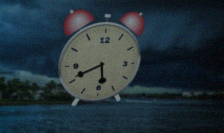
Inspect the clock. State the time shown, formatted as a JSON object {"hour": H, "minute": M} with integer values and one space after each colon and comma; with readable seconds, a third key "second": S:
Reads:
{"hour": 5, "minute": 41}
